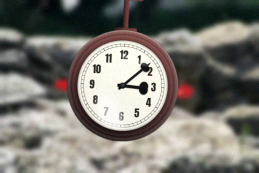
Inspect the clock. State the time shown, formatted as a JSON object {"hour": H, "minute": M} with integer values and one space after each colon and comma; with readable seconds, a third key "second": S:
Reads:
{"hour": 3, "minute": 8}
